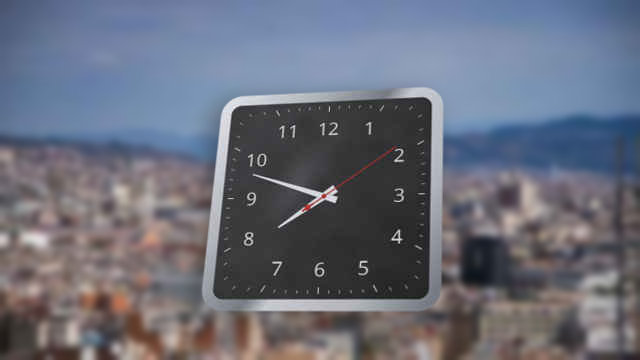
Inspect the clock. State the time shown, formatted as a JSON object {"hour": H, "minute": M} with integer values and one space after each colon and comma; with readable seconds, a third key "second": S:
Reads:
{"hour": 7, "minute": 48, "second": 9}
